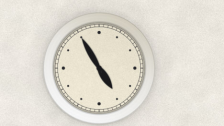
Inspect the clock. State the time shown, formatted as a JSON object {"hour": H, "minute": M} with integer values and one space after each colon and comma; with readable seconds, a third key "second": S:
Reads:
{"hour": 4, "minute": 55}
